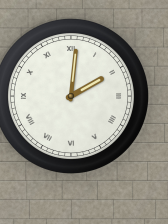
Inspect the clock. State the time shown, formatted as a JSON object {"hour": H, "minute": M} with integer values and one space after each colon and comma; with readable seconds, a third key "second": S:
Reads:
{"hour": 2, "minute": 1}
